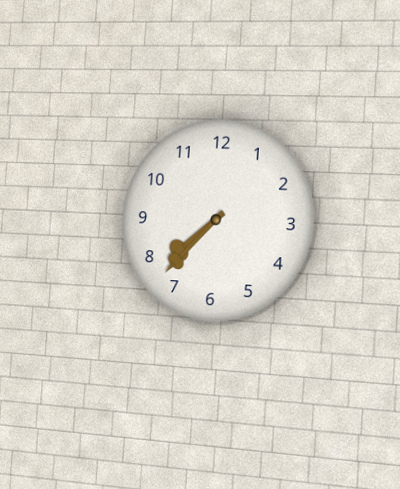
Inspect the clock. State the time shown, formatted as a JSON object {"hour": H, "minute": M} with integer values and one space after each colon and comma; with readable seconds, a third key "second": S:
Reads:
{"hour": 7, "minute": 37}
